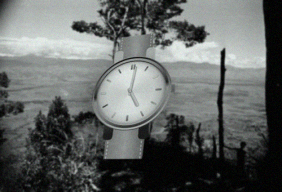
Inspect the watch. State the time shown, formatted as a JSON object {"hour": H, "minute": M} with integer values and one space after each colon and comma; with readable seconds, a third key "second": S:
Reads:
{"hour": 5, "minute": 1}
